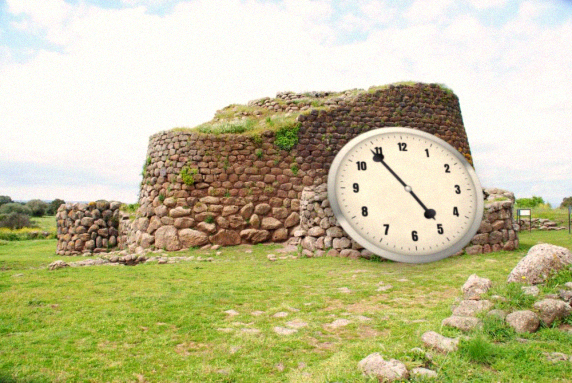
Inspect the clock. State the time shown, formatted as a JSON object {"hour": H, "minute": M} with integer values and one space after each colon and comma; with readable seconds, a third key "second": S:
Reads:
{"hour": 4, "minute": 54}
